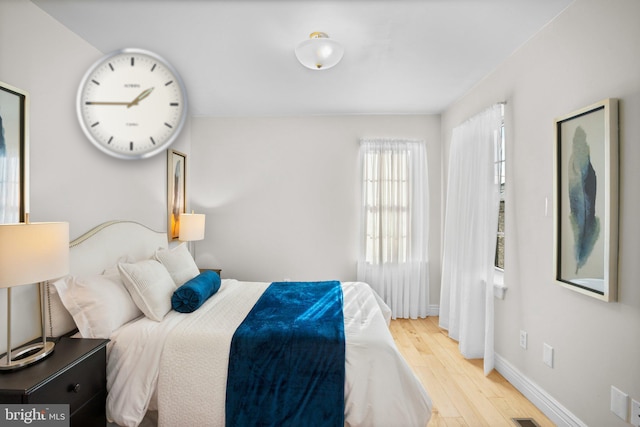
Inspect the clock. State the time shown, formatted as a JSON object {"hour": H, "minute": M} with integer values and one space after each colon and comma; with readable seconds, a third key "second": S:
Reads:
{"hour": 1, "minute": 45}
